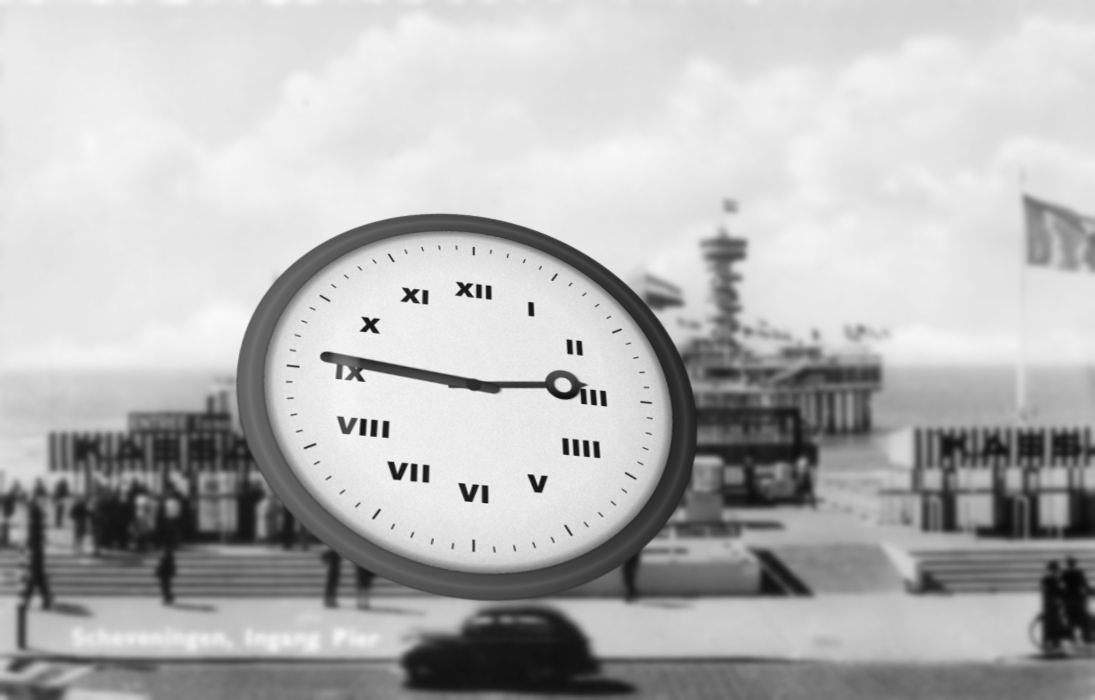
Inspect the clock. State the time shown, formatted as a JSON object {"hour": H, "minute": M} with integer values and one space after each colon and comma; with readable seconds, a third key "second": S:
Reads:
{"hour": 2, "minute": 46}
